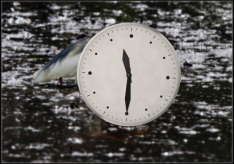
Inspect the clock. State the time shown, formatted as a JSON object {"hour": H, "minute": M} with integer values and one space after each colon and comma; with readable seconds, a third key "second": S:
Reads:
{"hour": 11, "minute": 30}
